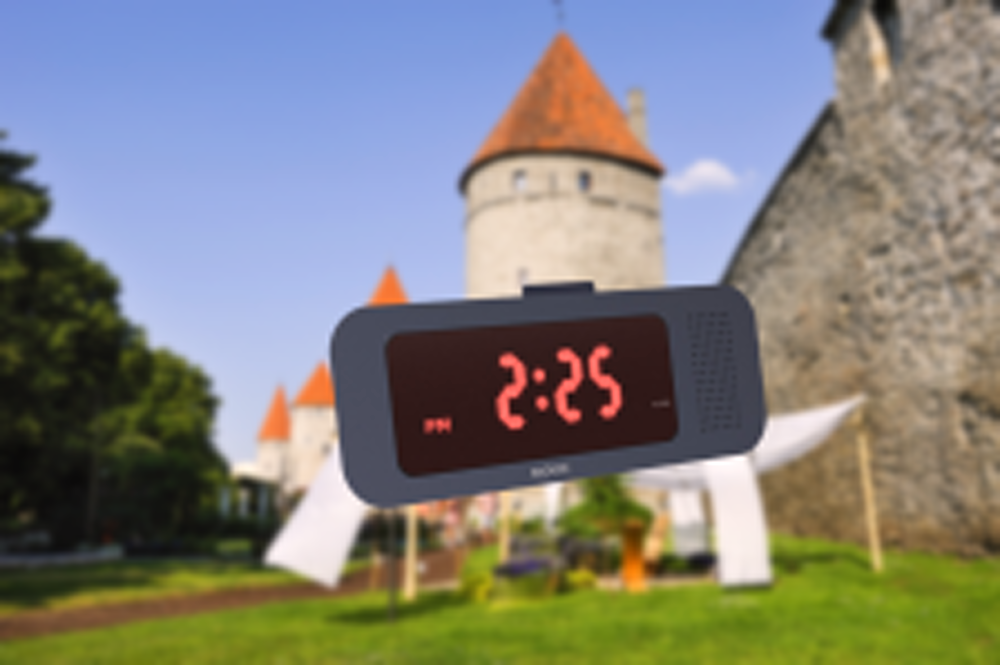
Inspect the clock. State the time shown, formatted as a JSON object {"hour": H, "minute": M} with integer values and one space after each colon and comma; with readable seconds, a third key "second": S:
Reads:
{"hour": 2, "minute": 25}
